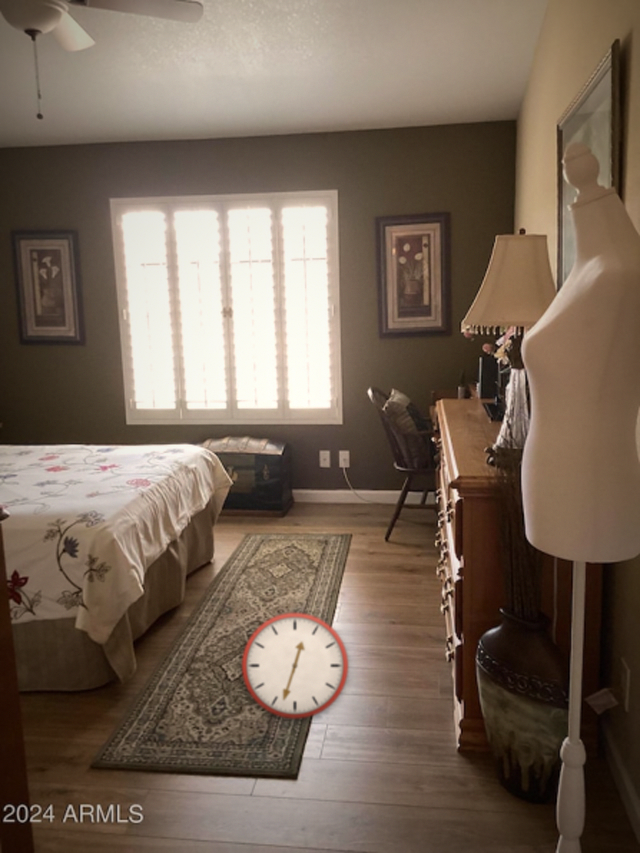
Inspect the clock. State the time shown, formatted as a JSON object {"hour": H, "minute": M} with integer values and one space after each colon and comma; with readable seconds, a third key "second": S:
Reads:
{"hour": 12, "minute": 33}
